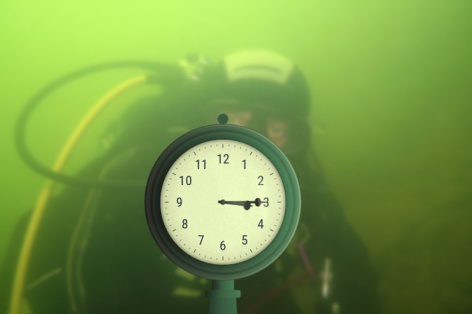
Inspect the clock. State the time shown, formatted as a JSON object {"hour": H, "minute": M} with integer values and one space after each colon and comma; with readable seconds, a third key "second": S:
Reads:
{"hour": 3, "minute": 15}
